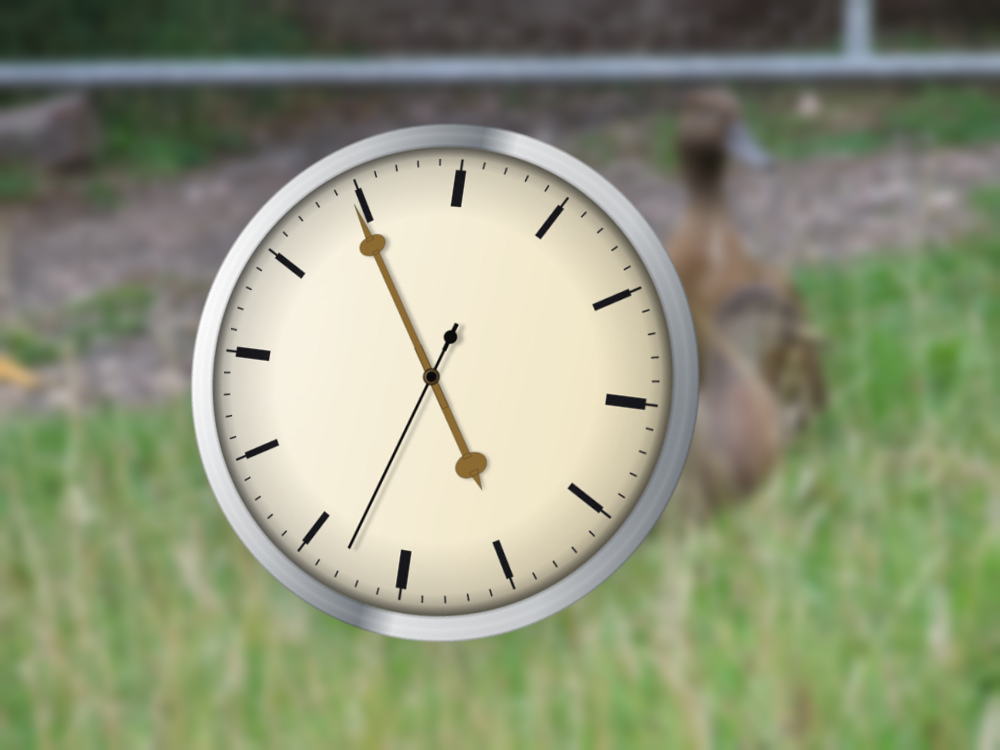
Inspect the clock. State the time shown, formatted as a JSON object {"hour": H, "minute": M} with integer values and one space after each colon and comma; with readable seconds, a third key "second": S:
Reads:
{"hour": 4, "minute": 54, "second": 33}
